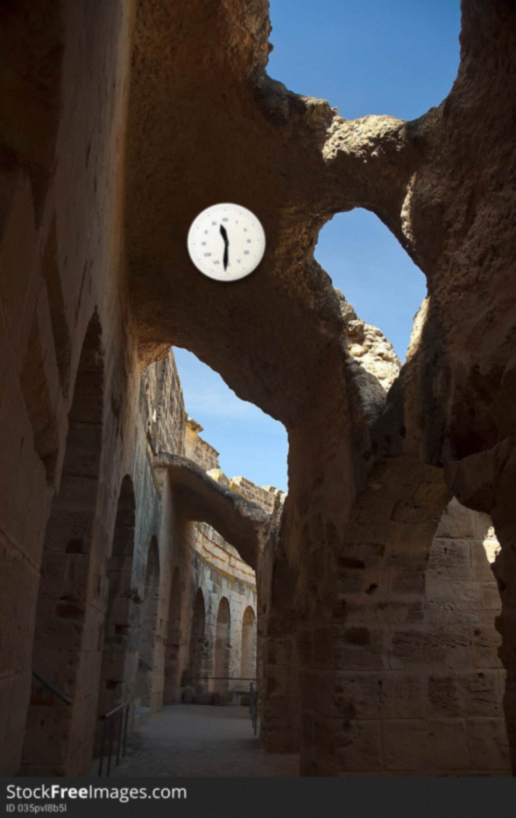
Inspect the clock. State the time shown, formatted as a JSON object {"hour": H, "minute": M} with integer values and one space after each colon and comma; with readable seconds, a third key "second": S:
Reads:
{"hour": 11, "minute": 31}
